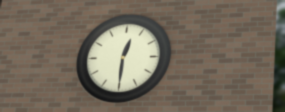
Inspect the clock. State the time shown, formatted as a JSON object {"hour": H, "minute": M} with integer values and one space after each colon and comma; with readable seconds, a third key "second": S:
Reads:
{"hour": 12, "minute": 30}
